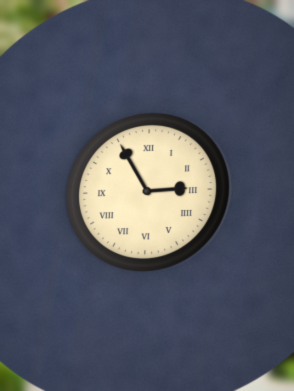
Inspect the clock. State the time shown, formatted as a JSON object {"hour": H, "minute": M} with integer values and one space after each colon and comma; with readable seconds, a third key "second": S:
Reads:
{"hour": 2, "minute": 55}
